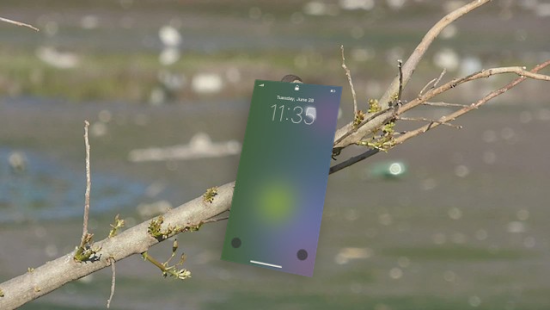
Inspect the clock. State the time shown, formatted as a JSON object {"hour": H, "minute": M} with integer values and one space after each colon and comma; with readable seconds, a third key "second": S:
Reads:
{"hour": 11, "minute": 35}
